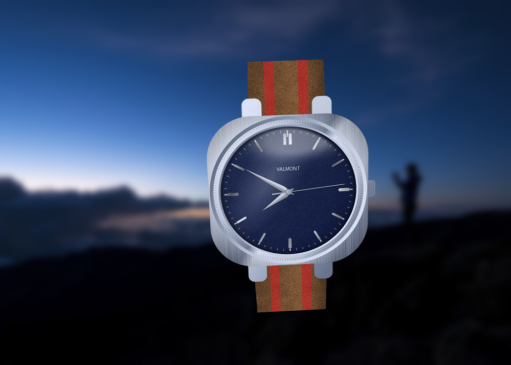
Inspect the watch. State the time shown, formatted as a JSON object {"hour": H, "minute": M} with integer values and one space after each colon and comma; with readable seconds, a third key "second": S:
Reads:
{"hour": 7, "minute": 50, "second": 14}
